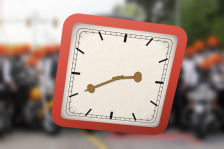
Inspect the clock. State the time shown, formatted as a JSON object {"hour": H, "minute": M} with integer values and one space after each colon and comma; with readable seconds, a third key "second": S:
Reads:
{"hour": 2, "minute": 40}
